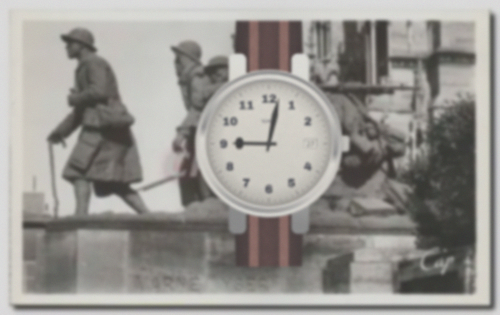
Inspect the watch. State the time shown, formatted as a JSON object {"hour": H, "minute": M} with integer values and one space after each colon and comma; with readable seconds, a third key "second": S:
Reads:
{"hour": 9, "minute": 2}
